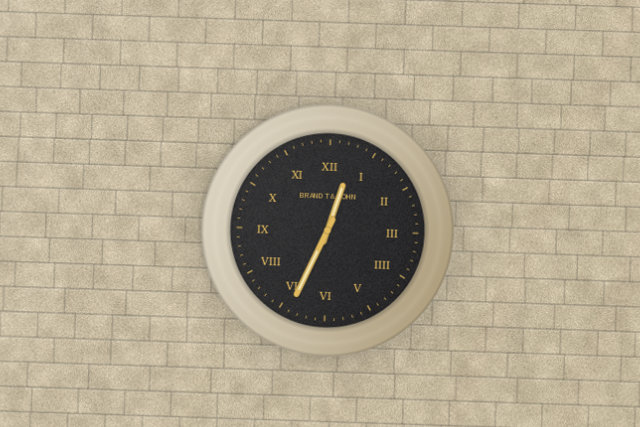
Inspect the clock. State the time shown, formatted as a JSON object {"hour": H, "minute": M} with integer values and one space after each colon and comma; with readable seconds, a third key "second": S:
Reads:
{"hour": 12, "minute": 34}
